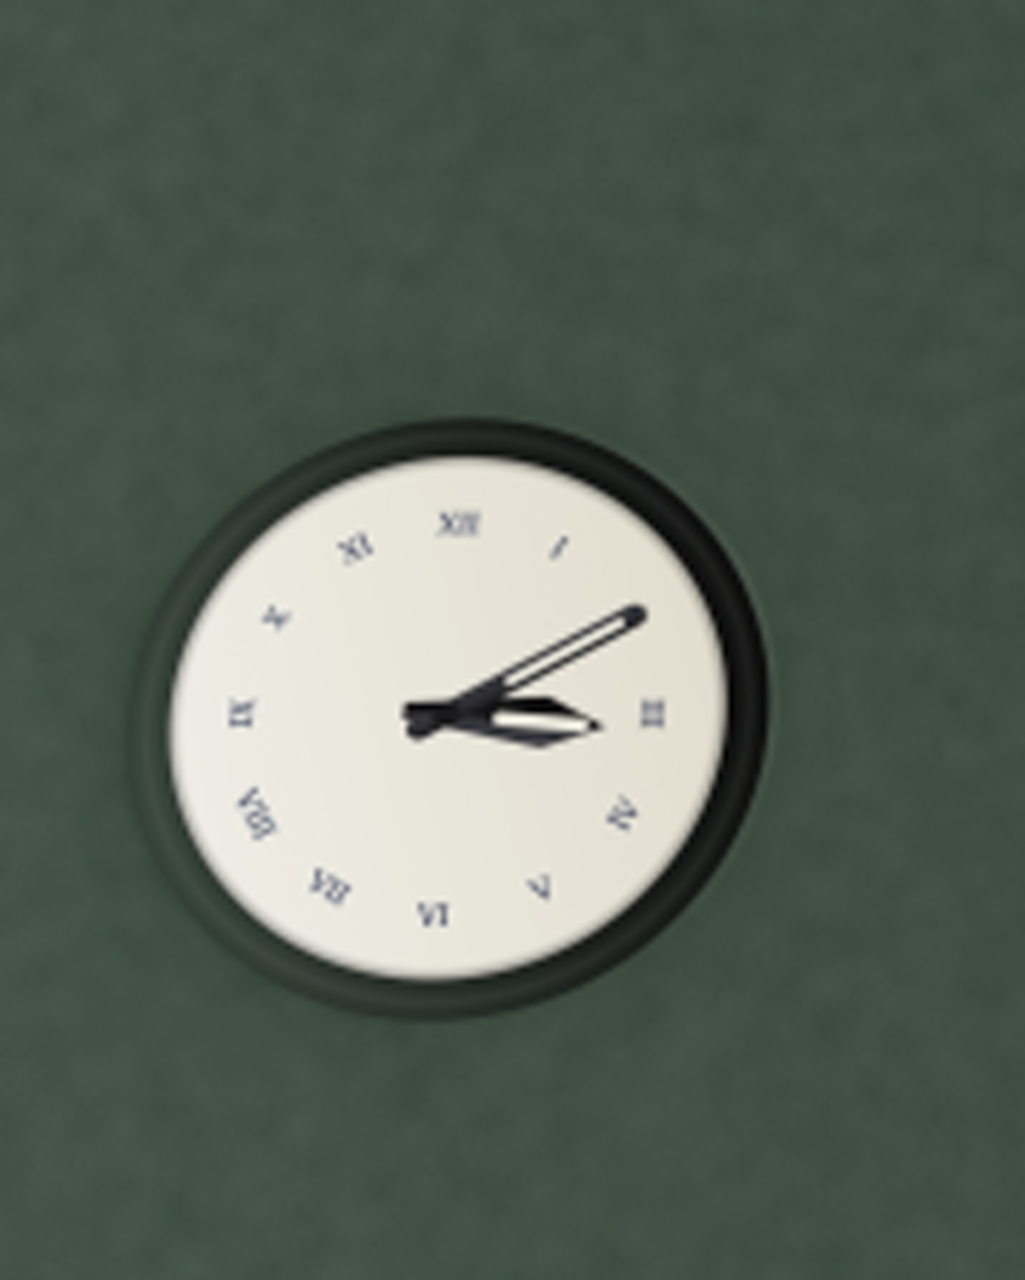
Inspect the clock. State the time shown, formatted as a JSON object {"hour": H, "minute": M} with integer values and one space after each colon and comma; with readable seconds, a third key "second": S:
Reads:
{"hour": 3, "minute": 10}
